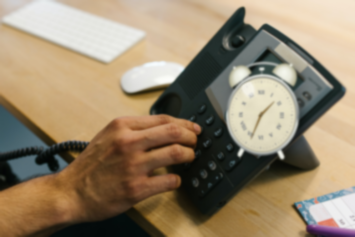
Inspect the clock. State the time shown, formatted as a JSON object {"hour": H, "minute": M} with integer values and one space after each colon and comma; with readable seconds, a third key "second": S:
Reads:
{"hour": 1, "minute": 34}
